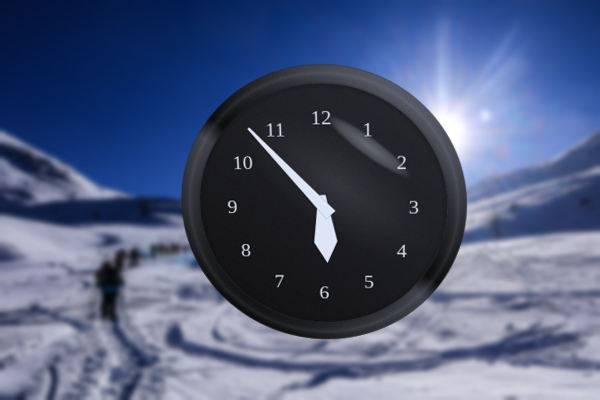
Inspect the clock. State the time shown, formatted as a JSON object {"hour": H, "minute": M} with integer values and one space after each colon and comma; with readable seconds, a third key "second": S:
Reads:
{"hour": 5, "minute": 53}
